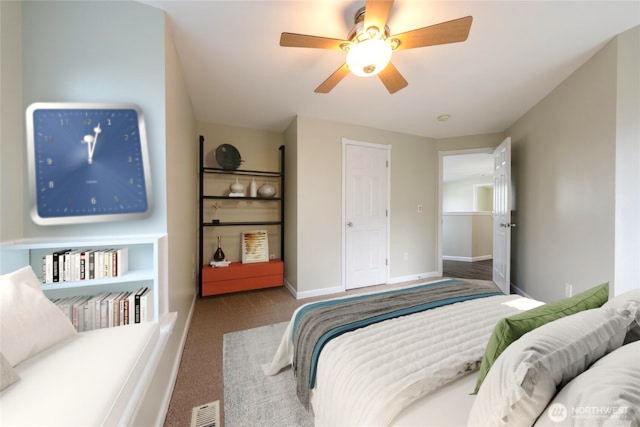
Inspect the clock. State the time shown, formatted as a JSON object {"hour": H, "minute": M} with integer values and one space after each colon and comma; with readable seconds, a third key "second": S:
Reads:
{"hour": 12, "minute": 3}
